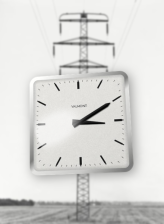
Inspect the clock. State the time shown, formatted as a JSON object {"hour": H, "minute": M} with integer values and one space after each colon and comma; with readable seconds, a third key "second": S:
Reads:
{"hour": 3, "minute": 10}
